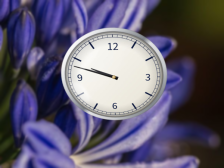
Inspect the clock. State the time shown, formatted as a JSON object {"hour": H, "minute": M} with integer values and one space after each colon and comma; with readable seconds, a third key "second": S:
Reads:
{"hour": 9, "minute": 48}
